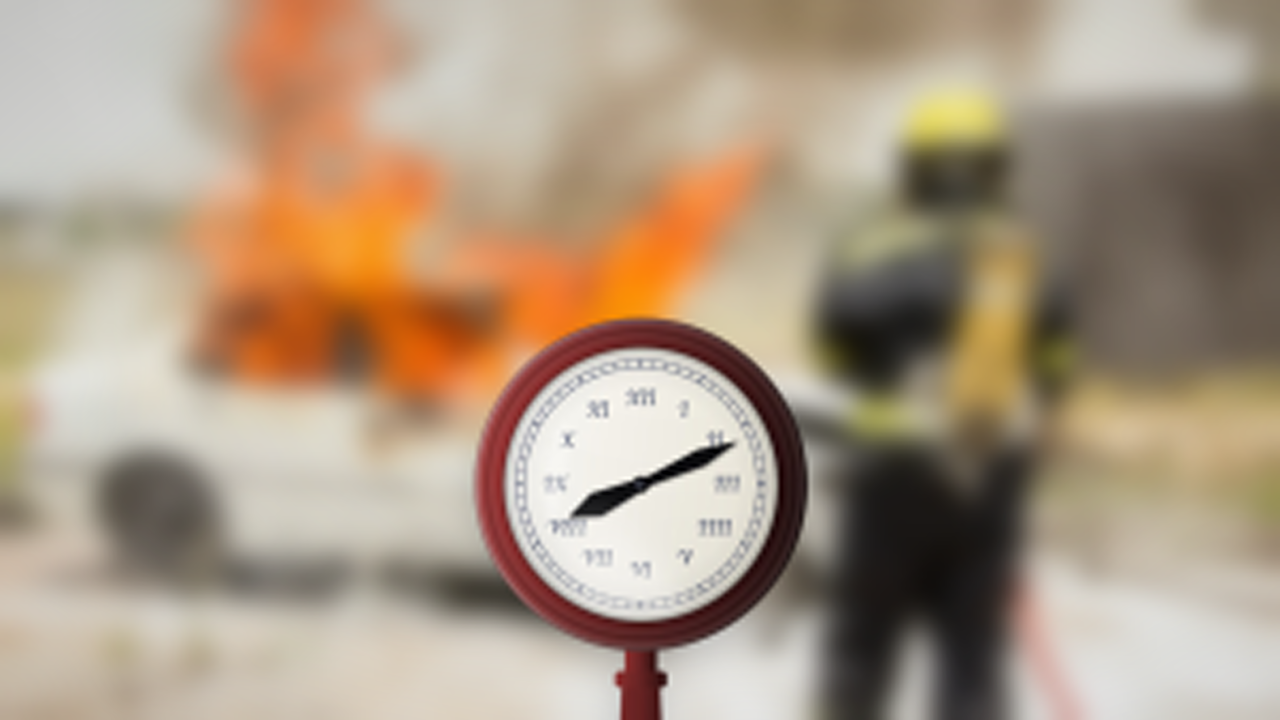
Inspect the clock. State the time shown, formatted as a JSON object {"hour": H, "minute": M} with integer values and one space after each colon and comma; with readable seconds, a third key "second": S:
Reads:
{"hour": 8, "minute": 11}
